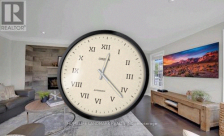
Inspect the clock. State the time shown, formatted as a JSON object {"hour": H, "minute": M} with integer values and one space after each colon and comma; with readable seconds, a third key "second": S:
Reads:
{"hour": 12, "minute": 22}
